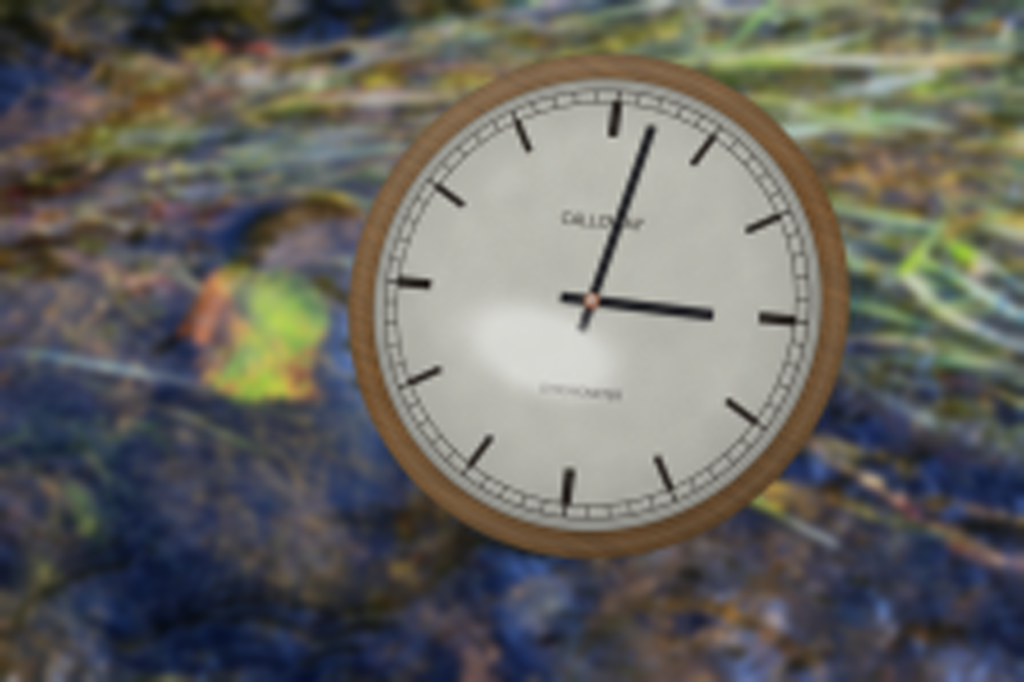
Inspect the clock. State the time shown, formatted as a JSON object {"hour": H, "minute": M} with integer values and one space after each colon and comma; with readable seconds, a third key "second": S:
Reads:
{"hour": 3, "minute": 2}
